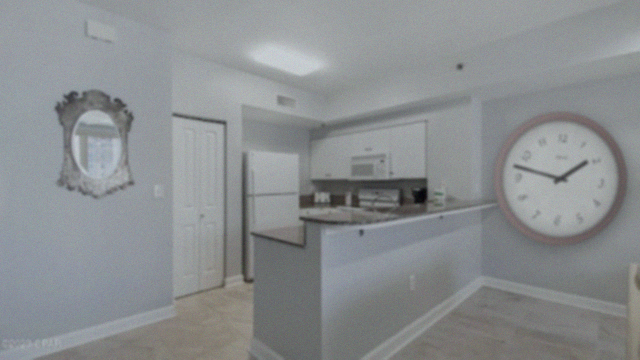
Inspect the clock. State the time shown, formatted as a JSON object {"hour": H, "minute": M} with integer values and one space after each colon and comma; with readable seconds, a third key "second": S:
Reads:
{"hour": 1, "minute": 47}
